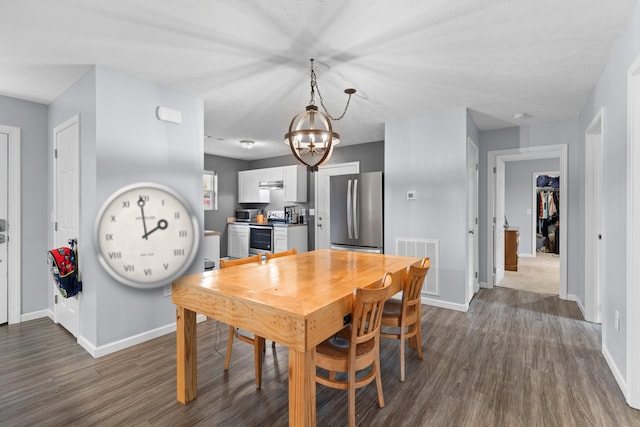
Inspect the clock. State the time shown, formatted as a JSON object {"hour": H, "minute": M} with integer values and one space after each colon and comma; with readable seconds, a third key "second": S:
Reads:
{"hour": 1, "minute": 59}
